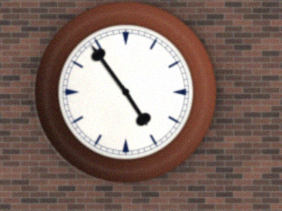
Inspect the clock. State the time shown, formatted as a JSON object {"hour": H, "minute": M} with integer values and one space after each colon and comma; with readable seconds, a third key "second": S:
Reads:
{"hour": 4, "minute": 54}
